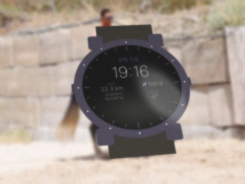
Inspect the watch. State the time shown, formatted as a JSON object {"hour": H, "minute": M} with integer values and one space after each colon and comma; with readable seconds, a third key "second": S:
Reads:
{"hour": 19, "minute": 16}
